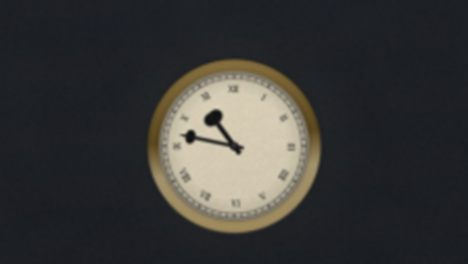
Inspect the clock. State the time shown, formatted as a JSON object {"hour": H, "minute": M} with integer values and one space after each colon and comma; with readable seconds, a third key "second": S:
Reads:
{"hour": 10, "minute": 47}
